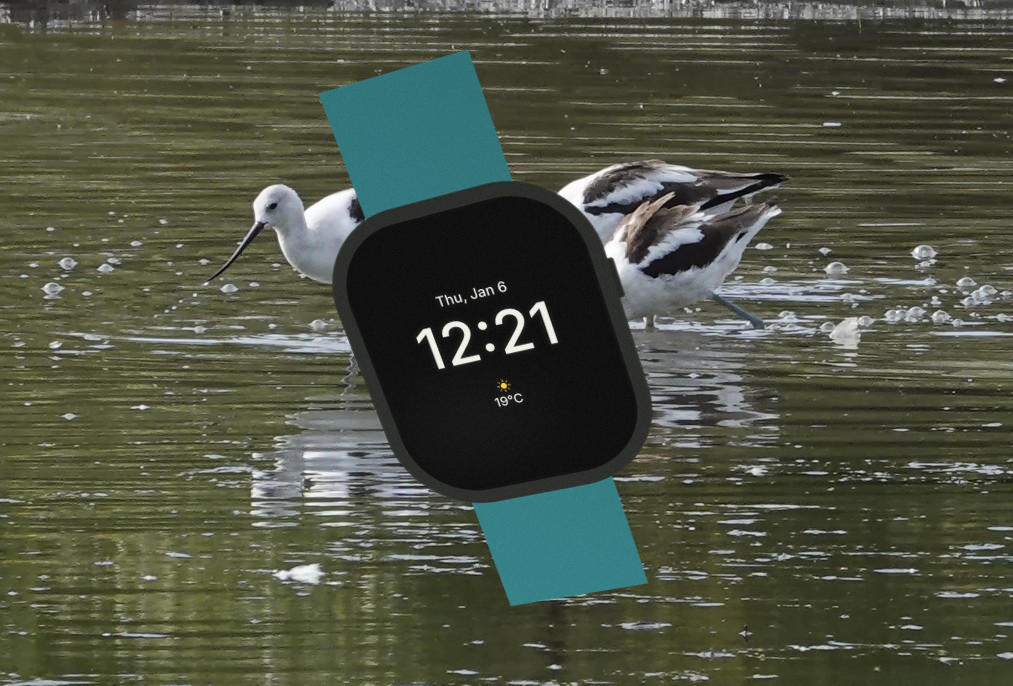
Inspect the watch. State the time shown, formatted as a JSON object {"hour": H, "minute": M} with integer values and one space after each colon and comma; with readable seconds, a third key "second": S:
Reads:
{"hour": 12, "minute": 21}
